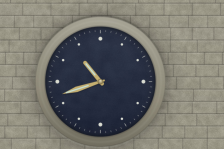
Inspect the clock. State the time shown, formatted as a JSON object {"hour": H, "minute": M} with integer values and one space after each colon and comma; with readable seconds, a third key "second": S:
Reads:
{"hour": 10, "minute": 42}
